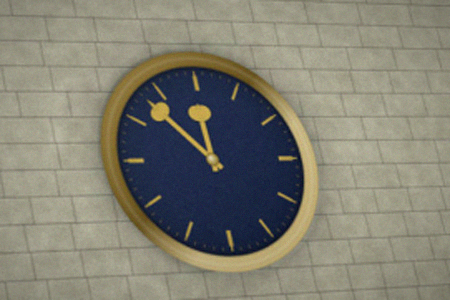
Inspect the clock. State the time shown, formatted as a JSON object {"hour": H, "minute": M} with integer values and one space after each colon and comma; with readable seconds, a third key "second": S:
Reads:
{"hour": 11, "minute": 53}
